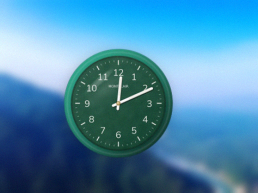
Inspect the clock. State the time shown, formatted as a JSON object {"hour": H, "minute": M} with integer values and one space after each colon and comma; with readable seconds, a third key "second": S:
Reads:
{"hour": 12, "minute": 11}
